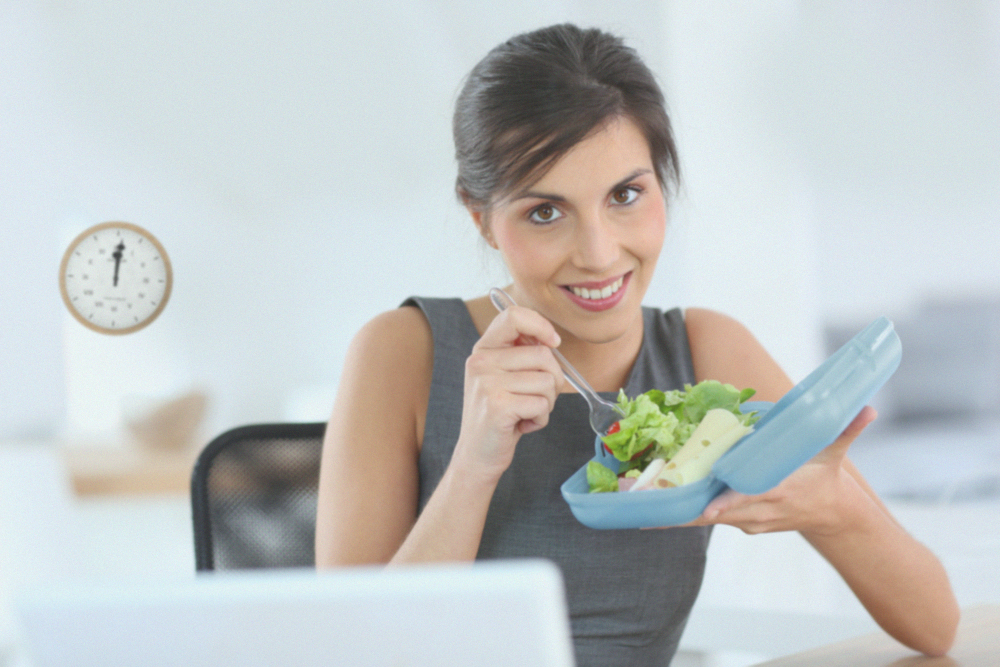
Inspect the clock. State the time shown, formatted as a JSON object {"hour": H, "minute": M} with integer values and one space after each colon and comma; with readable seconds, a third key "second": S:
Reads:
{"hour": 12, "minute": 1}
